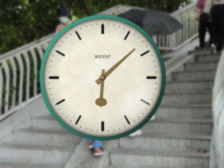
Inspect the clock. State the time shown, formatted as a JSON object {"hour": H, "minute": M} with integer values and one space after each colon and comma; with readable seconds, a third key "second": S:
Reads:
{"hour": 6, "minute": 8}
